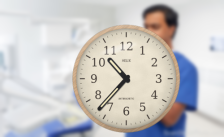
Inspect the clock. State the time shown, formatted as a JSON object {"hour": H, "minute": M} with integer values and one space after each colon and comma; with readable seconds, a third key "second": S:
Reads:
{"hour": 10, "minute": 37}
